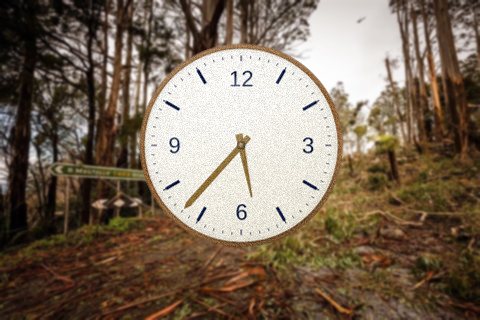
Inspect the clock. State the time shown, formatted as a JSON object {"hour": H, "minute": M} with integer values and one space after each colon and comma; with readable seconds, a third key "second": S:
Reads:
{"hour": 5, "minute": 37}
